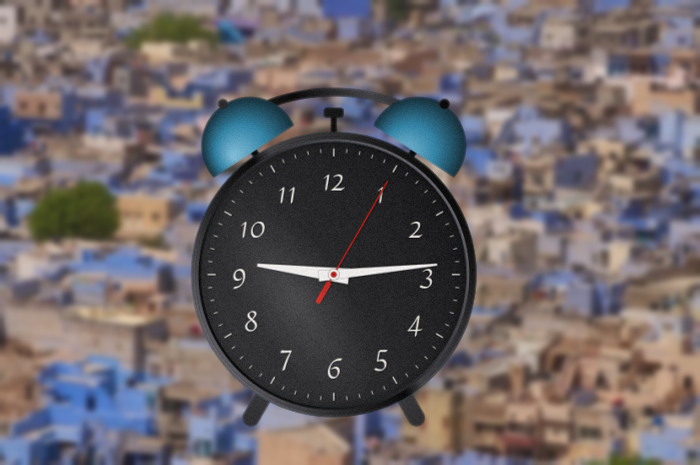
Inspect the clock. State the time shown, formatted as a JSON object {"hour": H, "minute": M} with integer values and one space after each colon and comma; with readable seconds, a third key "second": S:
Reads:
{"hour": 9, "minute": 14, "second": 5}
